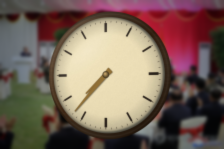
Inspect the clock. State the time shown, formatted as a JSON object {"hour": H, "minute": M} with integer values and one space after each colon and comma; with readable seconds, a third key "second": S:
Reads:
{"hour": 7, "minute": 37}
